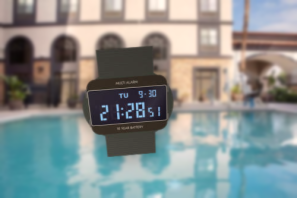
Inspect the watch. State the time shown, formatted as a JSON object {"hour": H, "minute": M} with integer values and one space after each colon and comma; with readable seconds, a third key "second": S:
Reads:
{"hour": 21, "minute": 28, "second": 51}
